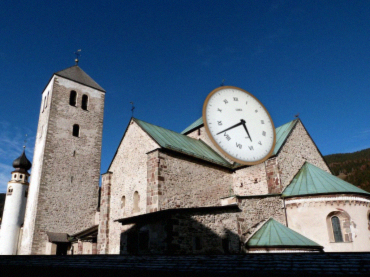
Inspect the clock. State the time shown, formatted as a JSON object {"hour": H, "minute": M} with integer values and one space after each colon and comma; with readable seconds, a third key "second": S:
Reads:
{"hour": 5, "minute": 42}
